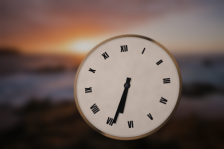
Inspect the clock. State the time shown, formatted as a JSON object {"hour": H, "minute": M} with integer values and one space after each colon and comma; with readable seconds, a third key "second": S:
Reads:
{"hour": 6, "minute": 34}
